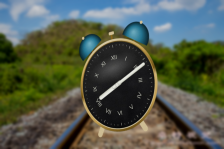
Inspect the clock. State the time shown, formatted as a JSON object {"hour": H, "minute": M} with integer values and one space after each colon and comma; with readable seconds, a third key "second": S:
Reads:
{"hour": 8, "minute": 11}
